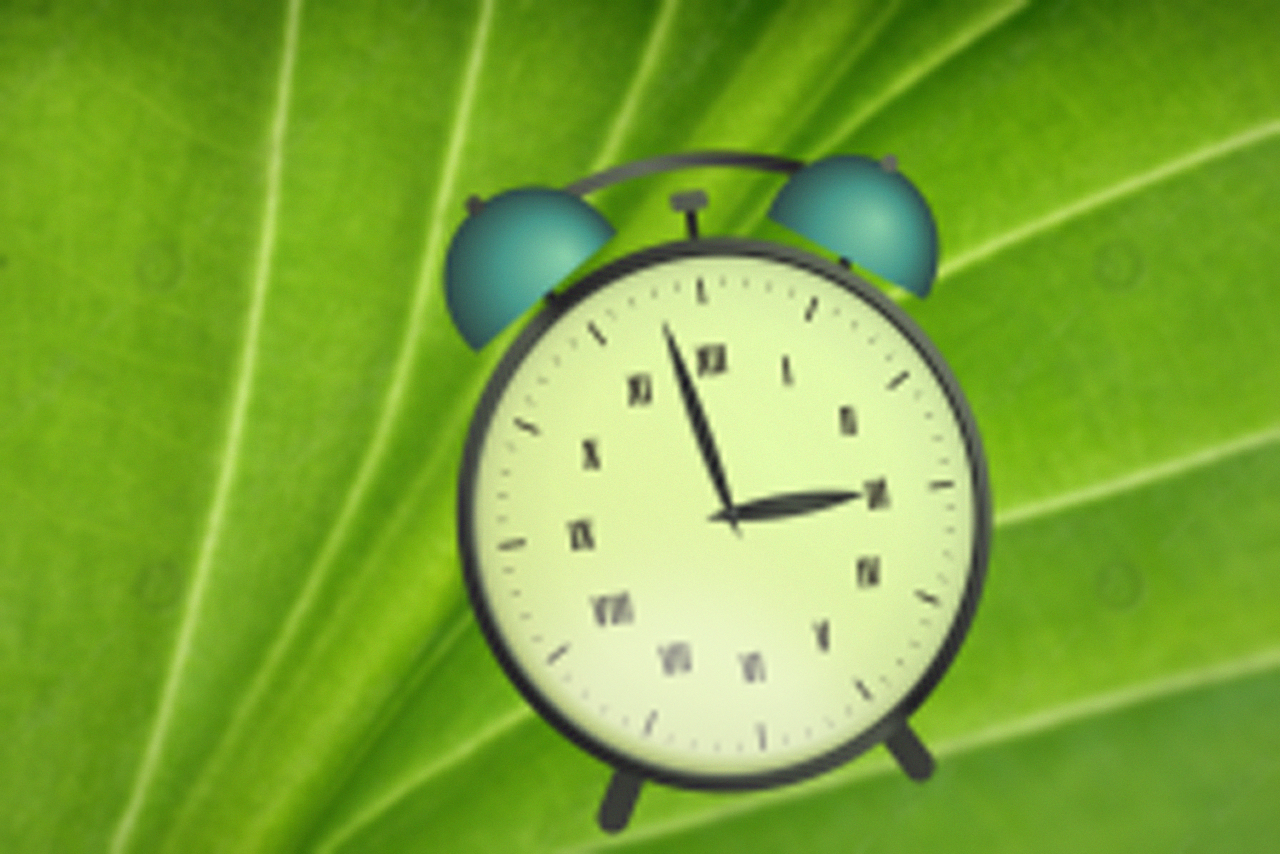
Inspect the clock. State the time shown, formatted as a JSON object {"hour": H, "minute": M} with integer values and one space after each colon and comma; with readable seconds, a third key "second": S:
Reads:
{"hour": 2, "minute": 58}
